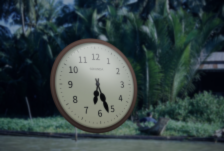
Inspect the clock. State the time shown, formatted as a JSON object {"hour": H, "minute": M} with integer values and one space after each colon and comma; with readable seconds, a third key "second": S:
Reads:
{"hour": 6, "minute": 27}
